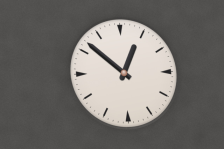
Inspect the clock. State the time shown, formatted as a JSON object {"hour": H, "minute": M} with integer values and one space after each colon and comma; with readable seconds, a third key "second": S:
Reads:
{"hour": 12, "minute": 52}
